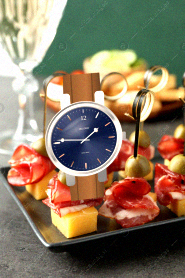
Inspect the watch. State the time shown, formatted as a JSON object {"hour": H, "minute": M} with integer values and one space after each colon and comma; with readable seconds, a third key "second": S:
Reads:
{"hour": 1, "minute": 46}
